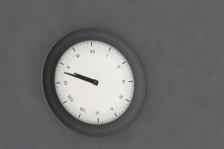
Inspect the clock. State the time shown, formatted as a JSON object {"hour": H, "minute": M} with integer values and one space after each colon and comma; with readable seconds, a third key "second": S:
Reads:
{"hour": 9, "minute": 48}
